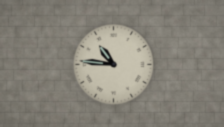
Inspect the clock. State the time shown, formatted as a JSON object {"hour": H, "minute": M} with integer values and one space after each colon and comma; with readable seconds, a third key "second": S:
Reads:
{"hour": 10, "minute": 46}
